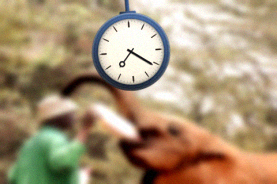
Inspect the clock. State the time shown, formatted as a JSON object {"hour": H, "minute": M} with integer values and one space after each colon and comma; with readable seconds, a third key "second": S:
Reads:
{"hour": 7, "minute": 21}
